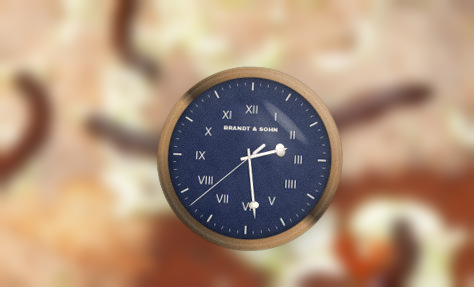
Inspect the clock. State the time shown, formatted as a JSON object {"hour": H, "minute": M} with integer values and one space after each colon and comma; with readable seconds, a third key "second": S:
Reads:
{"hour": 2, "minute": 28, "second": 38}
